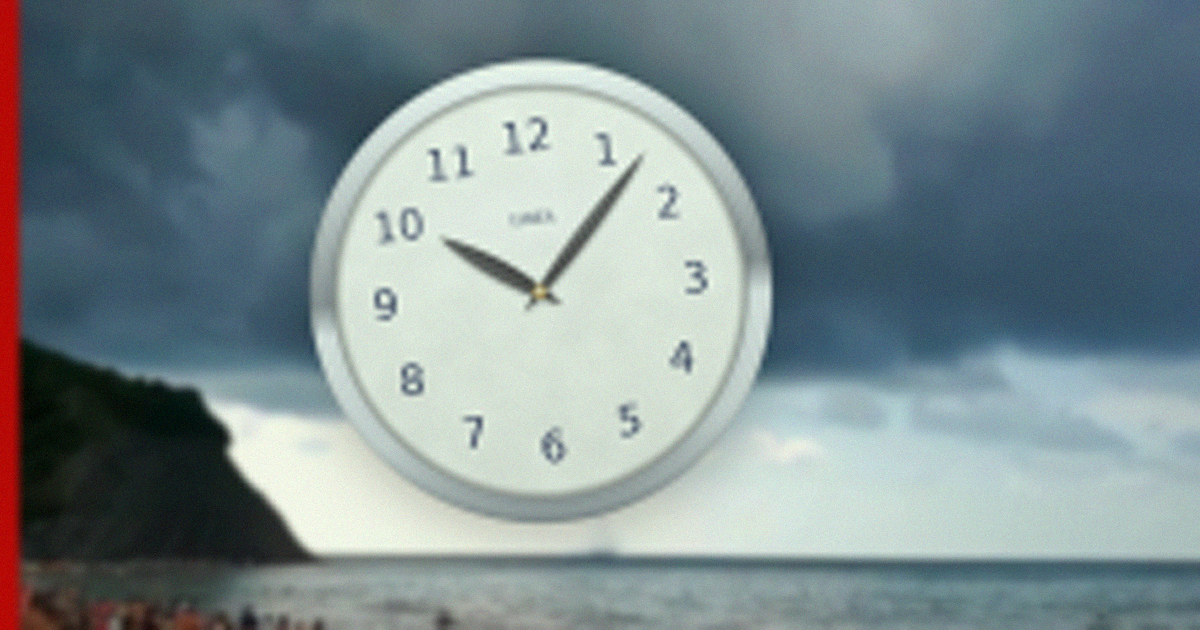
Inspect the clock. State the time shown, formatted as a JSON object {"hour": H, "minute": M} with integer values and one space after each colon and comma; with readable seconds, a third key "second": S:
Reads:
{"hour": 10, "minute": 7}
